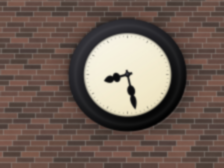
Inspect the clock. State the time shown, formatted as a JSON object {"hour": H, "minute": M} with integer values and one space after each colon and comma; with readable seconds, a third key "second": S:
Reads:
{"hour": 8, "minute": 28}
